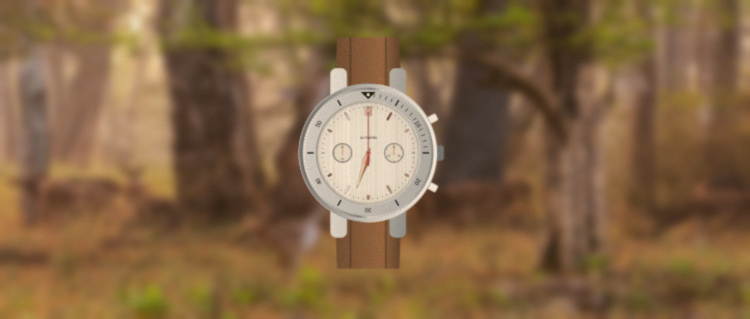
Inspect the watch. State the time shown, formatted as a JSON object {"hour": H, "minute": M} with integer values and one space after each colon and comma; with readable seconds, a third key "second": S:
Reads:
{"hour": 6, "minute": 33}
